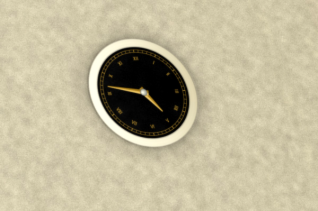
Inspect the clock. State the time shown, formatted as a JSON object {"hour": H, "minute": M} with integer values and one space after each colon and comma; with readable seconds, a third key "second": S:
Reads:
{"hour": 4, "minute": 47}
